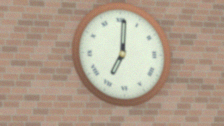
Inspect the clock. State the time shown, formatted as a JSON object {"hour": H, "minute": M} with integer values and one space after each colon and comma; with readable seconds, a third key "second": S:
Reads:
{"hour": 7, "minute": 1}
